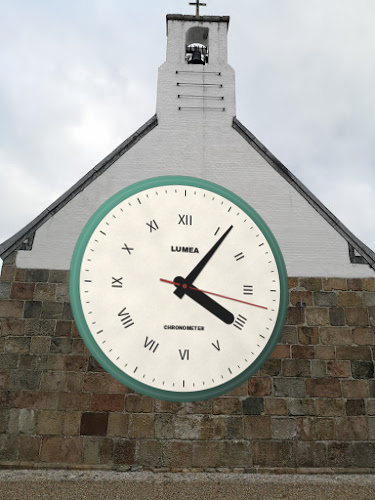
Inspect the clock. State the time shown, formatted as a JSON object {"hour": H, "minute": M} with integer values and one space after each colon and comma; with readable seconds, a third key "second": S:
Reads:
{"hour": 4, "minute": 6, "second": 17}
